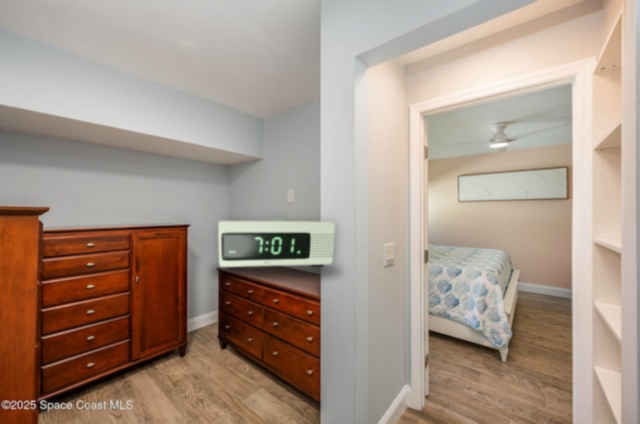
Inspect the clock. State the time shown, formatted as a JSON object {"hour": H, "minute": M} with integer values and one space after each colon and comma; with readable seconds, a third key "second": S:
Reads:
{"hour": 7, "minute": 1}
